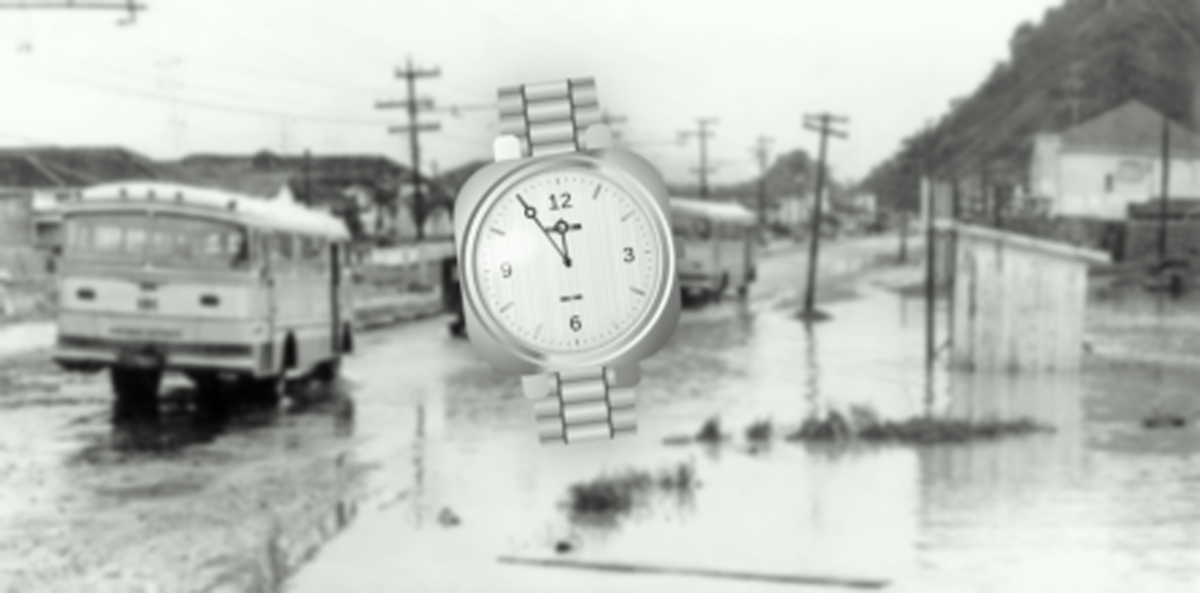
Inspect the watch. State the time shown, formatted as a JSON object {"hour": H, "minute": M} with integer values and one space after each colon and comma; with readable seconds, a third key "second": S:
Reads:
{"hour": 11, "minute": 55}
